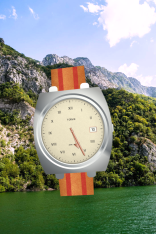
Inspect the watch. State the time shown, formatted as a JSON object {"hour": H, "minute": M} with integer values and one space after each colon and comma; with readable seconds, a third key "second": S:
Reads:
{"hour": 5, "minute": 26}
